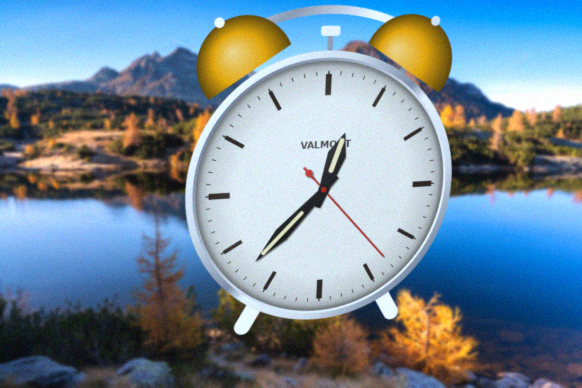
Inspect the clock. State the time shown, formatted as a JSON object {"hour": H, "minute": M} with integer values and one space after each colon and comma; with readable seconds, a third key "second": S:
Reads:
{"hour": 12, "minute": 37, "second": 23}
